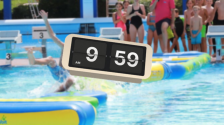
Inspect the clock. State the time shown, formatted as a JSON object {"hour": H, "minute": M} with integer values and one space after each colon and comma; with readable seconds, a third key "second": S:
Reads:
{"hour": 9, "minute": 59}
